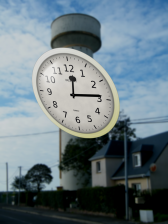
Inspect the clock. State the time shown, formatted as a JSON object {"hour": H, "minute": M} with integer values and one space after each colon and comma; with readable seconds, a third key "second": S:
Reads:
{"hour": 12, "minute": 14}
